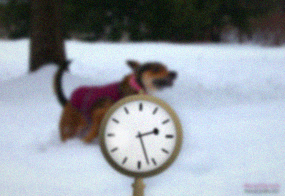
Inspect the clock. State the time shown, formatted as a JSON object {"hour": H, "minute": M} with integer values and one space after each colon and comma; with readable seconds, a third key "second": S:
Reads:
{"hour": 2, "minute": 27}
